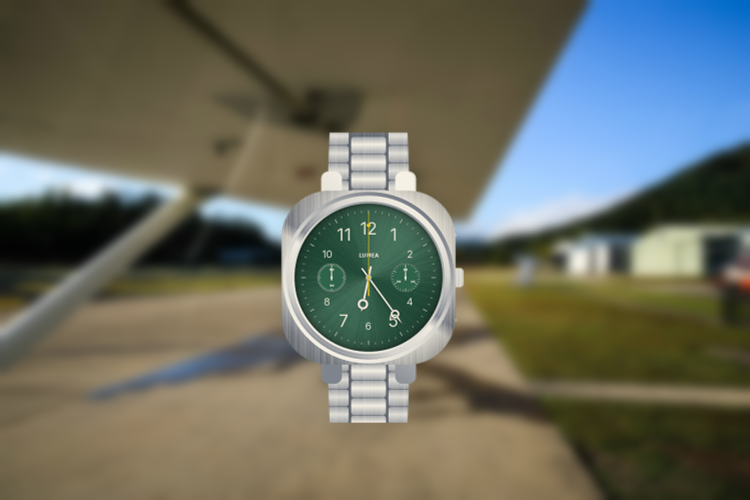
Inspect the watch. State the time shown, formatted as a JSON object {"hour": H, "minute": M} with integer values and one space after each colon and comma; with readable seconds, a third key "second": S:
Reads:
{"hour": 6, "minute": 24}
